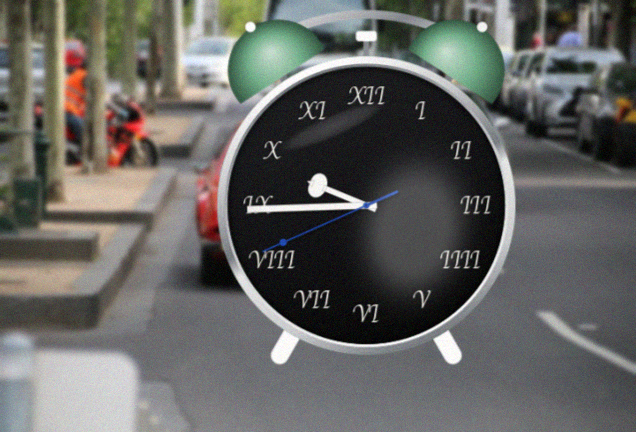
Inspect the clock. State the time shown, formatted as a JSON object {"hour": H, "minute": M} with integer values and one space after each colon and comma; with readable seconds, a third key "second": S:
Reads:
{"hour": 9, "minute": 44, "second": 41}
